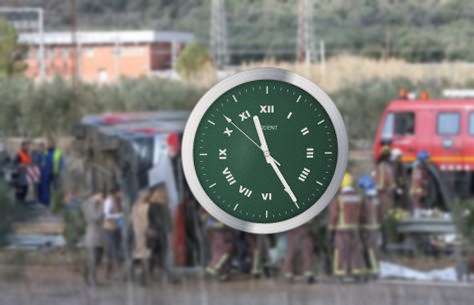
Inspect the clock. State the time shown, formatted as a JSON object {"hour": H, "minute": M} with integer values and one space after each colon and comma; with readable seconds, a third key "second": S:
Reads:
{"hour": 11, "minute": 24, "second": 52}
